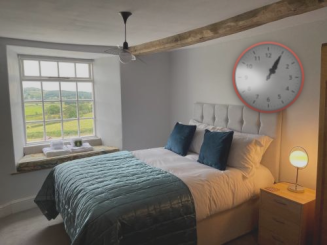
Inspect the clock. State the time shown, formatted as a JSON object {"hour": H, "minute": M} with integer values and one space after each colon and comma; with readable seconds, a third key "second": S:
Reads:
{"hour": 1, "minute": 5}
